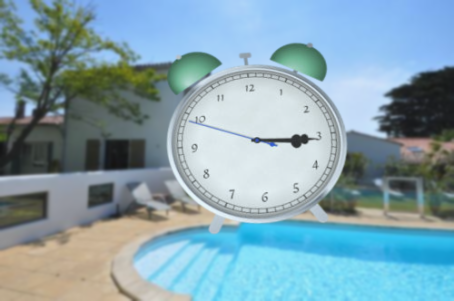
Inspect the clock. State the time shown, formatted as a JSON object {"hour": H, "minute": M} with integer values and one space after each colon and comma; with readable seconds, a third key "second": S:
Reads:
{"hour": 3, "minute": 15, "second": 49}
